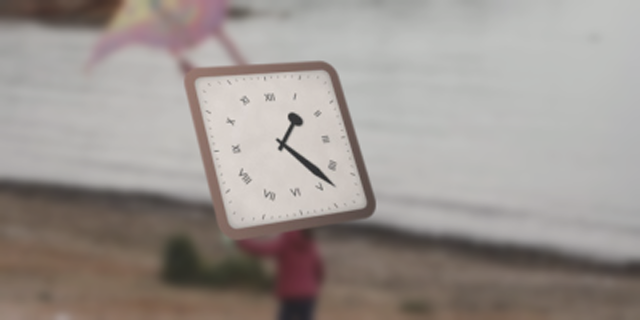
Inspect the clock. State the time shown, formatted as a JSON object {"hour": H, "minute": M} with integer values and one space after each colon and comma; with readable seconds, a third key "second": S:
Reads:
{"hour": 1, "minute": 23}
